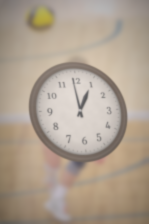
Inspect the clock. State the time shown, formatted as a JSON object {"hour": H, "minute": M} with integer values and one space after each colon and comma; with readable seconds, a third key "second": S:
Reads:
{"hour": 12, "minute": 59}
